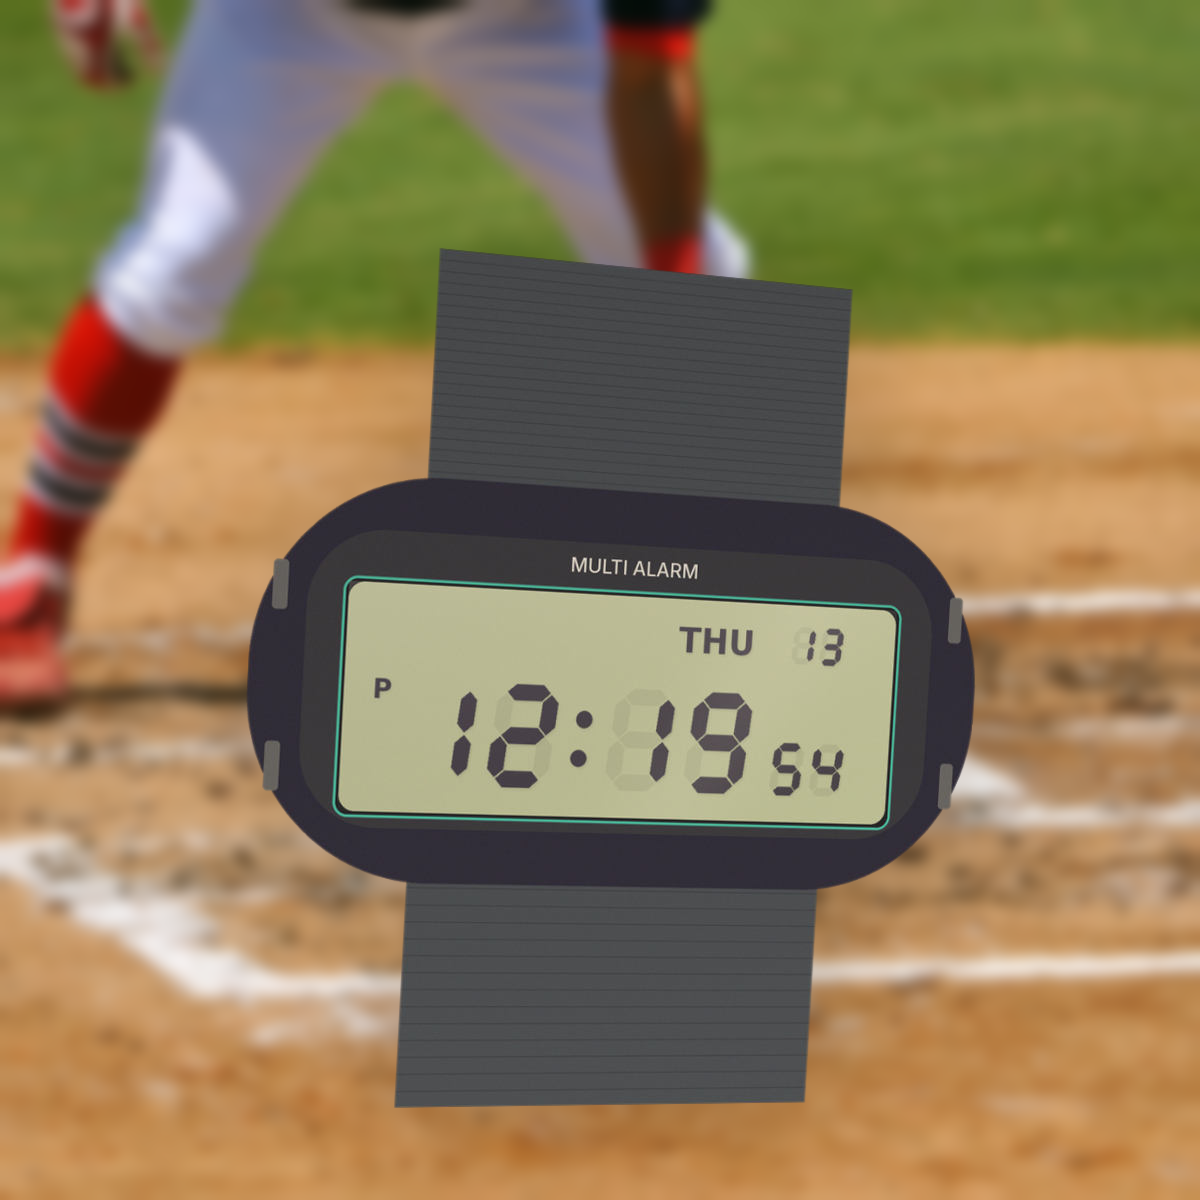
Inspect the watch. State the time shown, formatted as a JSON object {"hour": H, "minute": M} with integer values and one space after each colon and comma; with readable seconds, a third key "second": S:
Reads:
{"hour": 12, "minute": 19, "second": 54}
